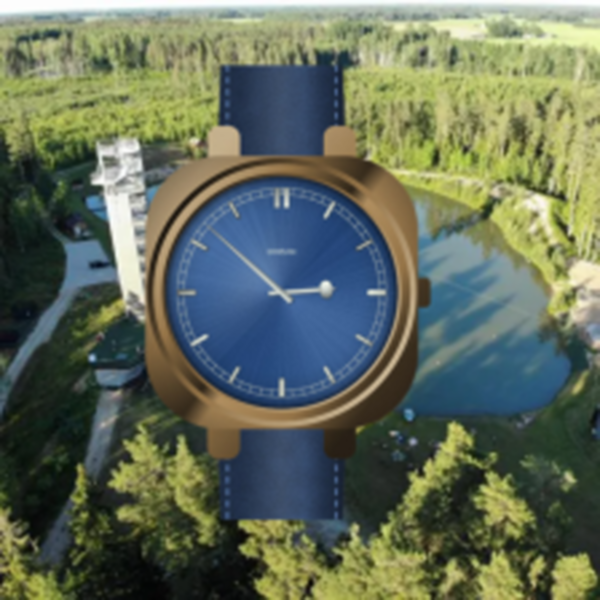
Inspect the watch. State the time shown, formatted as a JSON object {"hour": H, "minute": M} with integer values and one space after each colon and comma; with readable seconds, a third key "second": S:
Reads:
{"hour": 2, "minute": 52}
